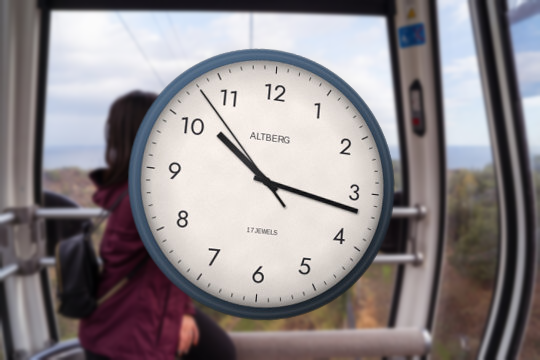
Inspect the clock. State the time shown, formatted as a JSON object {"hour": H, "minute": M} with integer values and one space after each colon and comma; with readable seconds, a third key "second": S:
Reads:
{"hour": 10, "minute": 16, "second": 53}
